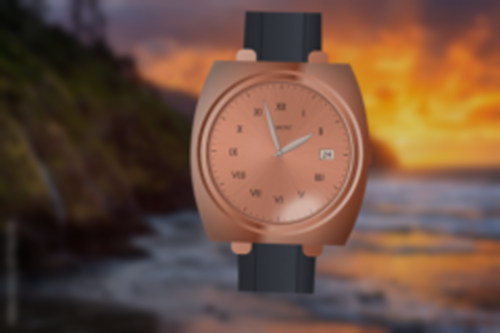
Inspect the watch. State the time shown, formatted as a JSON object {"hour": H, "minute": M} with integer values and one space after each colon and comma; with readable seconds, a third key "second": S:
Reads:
{"hour": 1, "minute": 57}
